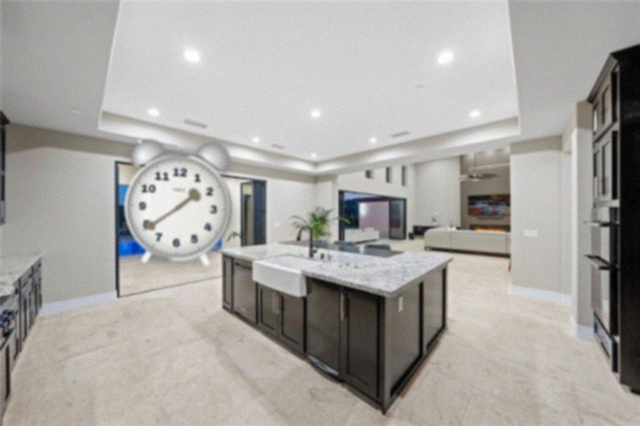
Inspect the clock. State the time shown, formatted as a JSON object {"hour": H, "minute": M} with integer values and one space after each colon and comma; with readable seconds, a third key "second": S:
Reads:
{"hour": 1, "minute": 39}
